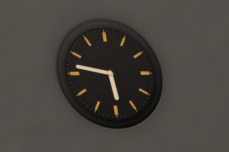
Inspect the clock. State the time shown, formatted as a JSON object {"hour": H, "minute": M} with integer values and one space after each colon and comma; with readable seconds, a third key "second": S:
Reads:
{"hour": 5, "minute": 47}
